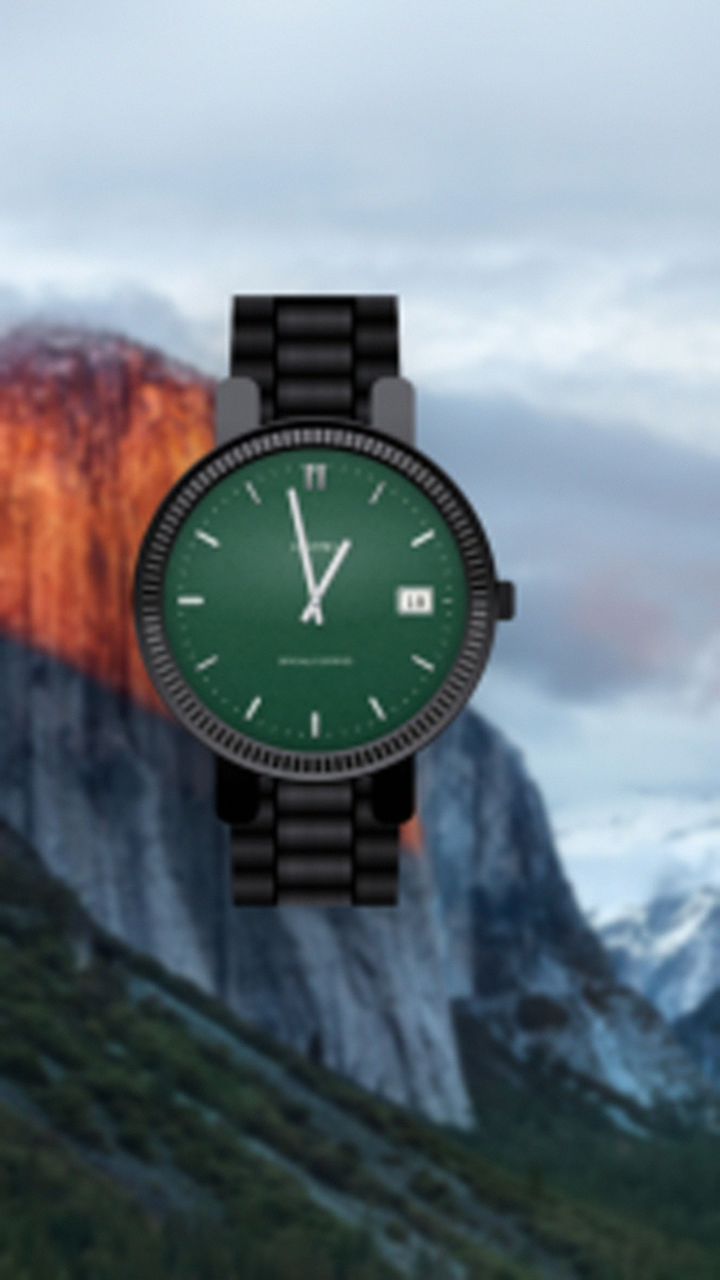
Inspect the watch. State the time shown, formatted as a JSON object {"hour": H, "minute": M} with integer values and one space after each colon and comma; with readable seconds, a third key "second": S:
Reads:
{"hour": 12, "minute": 58}
